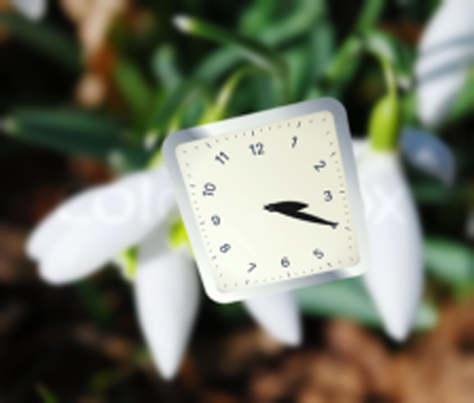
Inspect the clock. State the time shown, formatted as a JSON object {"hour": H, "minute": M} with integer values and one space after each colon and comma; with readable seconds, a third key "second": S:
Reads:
{"hour": 3, "minute": 20}
